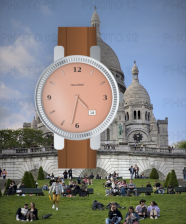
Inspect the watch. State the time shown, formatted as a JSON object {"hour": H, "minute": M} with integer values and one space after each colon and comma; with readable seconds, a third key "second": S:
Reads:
{"hour": 4, "minute": 32}
